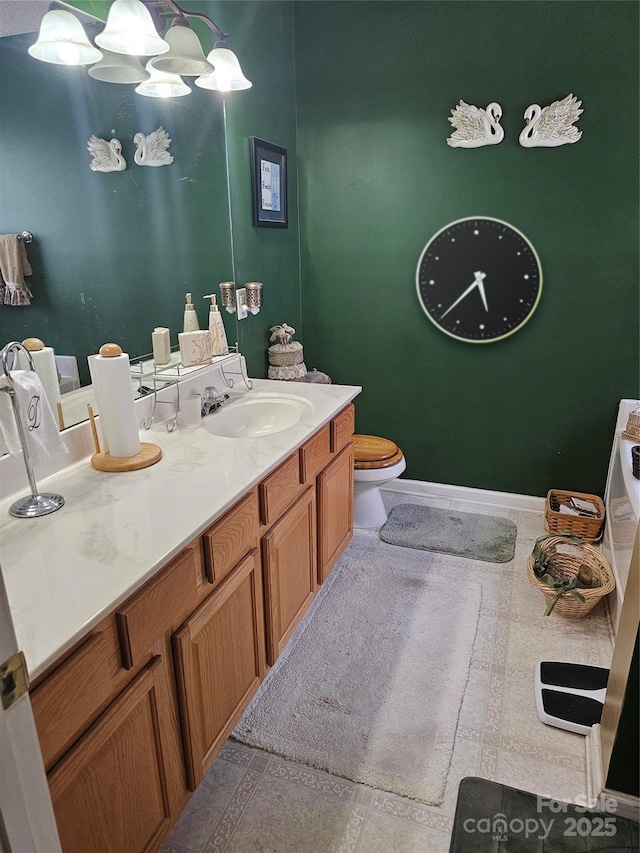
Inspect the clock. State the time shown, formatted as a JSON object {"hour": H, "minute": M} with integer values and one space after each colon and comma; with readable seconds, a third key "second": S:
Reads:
{"hour": 5, "minute": 38}
